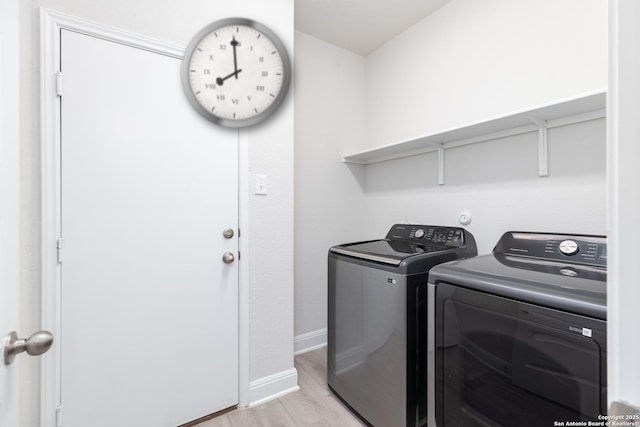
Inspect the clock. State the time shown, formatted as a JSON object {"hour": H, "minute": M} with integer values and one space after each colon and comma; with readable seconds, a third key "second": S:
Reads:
{"hour": 7, "minute": 59}
